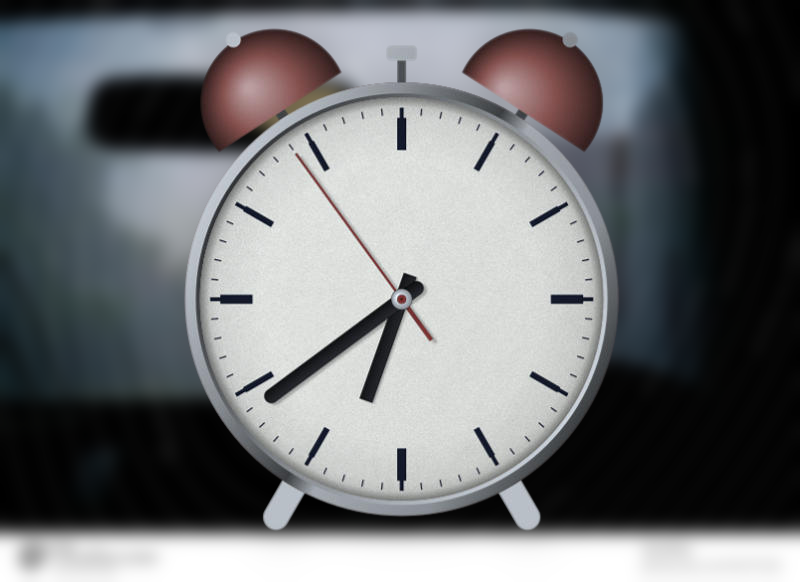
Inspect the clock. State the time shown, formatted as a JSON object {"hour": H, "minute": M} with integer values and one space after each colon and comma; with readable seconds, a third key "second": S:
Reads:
{"hour": 6, "minute": 38, "second": 54}
